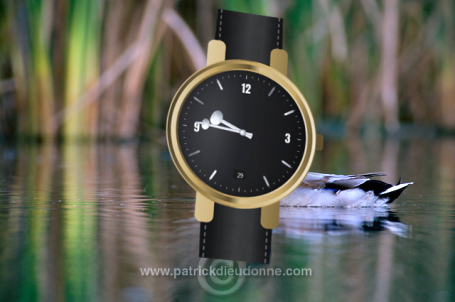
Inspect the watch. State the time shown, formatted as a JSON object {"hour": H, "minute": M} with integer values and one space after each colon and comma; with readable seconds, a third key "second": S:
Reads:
{"hour": 9, "minute": 46}
